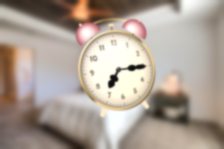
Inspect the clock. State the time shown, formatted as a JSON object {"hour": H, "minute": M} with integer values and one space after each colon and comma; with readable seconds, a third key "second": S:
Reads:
{"hour": 7, "minute": 15}
